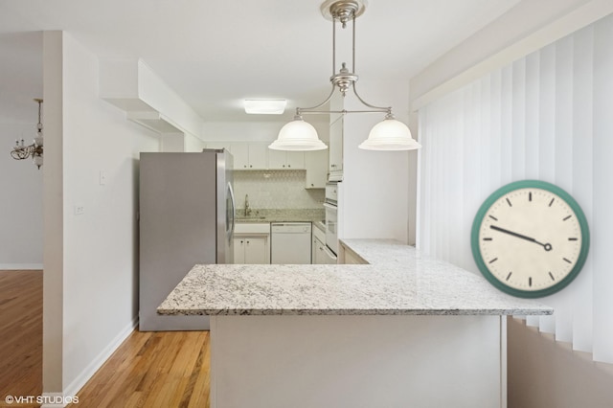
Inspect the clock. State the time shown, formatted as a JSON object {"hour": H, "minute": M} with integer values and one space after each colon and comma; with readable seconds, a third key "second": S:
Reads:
{"hour": 3, "minute": 48}
